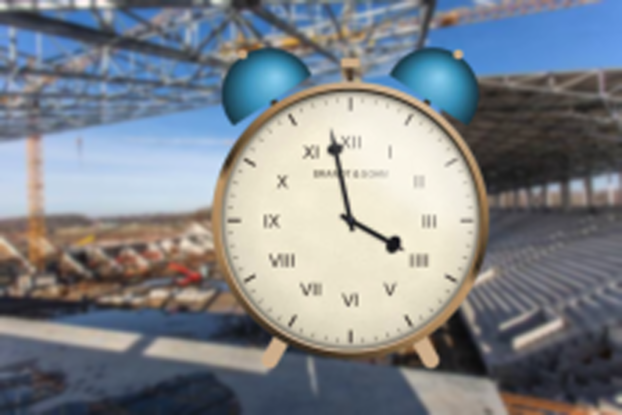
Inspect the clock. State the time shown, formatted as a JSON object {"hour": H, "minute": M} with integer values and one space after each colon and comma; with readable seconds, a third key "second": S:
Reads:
{"hour": 3, "minute": 58}
